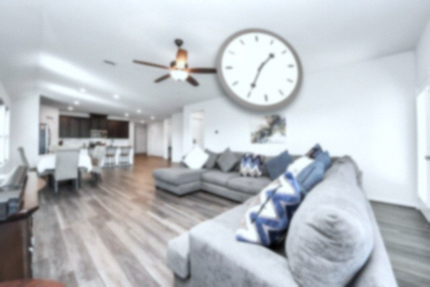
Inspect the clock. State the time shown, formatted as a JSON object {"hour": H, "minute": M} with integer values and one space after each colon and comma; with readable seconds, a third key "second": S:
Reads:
{"hour": 1, "minute": 35}
